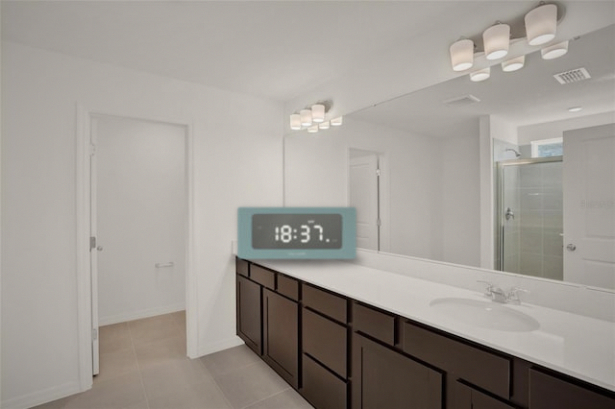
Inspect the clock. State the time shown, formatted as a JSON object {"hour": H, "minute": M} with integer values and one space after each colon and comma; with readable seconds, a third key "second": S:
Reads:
{"hour": 18, "minute": 37}
